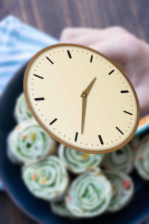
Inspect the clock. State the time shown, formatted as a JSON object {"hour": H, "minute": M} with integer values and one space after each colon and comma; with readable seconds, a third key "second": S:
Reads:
{"hour": 1, "minute": 34}
